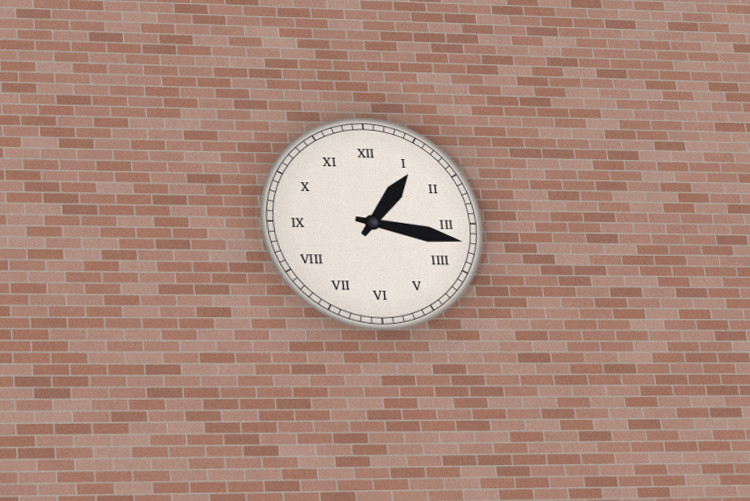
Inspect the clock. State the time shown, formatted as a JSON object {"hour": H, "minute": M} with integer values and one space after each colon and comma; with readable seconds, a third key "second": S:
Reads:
{"hour": 1, "minute": 17}
